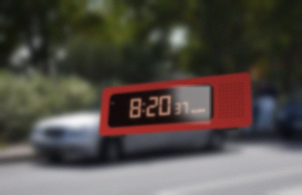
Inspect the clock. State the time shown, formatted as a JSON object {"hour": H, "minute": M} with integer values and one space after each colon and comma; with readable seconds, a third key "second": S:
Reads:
{"hour": 8, "minute": 20}
